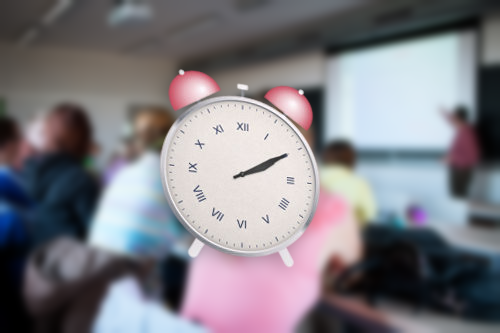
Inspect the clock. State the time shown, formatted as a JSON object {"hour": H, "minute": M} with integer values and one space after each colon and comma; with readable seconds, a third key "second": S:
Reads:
{"hour": 2, "minute": 10}
